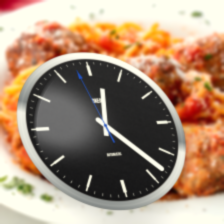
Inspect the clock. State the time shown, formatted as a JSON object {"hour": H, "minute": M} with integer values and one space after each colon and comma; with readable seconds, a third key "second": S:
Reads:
{"hour": 12, "minute": 22, "second": 58}
